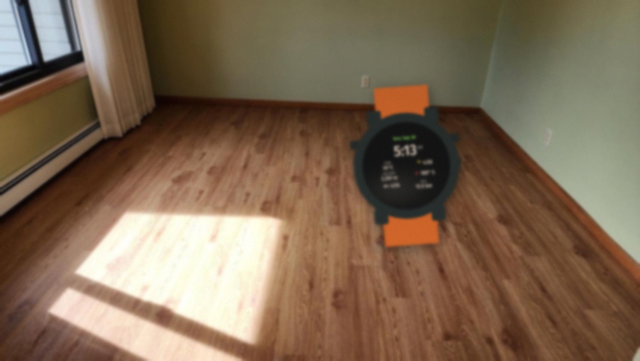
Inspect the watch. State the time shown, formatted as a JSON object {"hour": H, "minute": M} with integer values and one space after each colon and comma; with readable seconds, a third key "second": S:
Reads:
{"hour": 5, "minute": 13}
